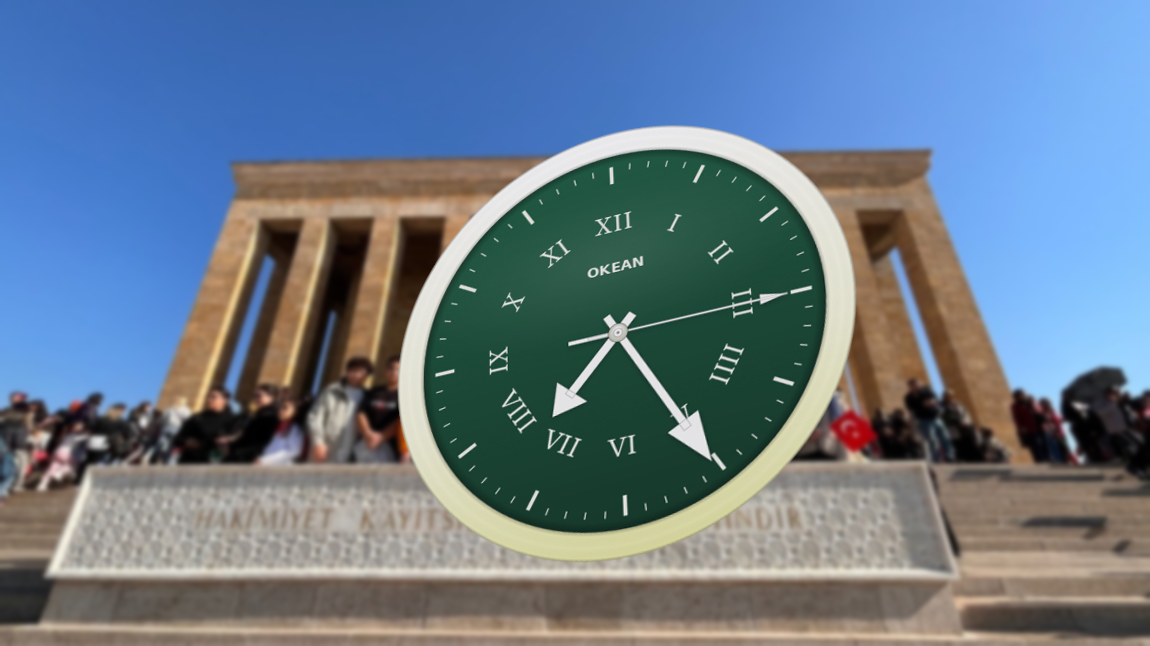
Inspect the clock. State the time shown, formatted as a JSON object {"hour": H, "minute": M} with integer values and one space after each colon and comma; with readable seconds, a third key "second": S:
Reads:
{"hour": 7, "minute": 25, "second": 15}
